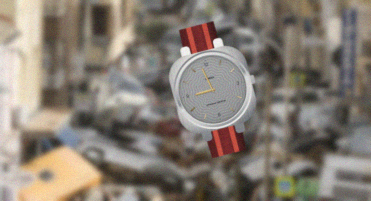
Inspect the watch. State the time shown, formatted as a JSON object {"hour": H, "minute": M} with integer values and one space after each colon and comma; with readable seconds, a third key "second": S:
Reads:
{"hour": 8, "minute": 58}
